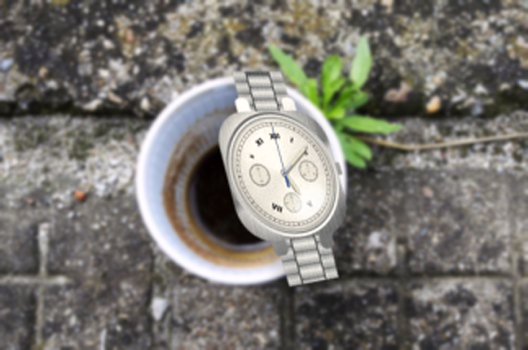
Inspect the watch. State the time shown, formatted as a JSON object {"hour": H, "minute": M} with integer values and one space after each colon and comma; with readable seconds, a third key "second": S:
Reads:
{"hour": 5, "minute": 9}
